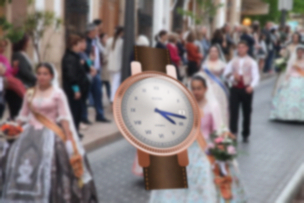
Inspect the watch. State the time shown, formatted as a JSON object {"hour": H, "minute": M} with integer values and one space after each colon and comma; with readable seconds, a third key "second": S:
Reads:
{"hour": 4, "minute": 17}
